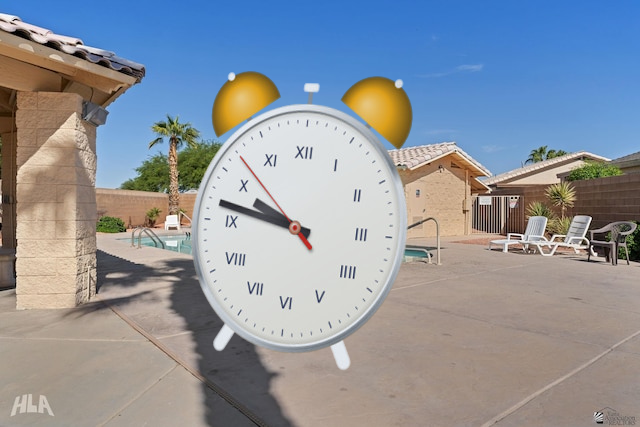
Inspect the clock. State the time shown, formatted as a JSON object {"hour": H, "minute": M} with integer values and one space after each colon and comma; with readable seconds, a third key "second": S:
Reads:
{"hour": 9, "minute": 46, "second": 52}
